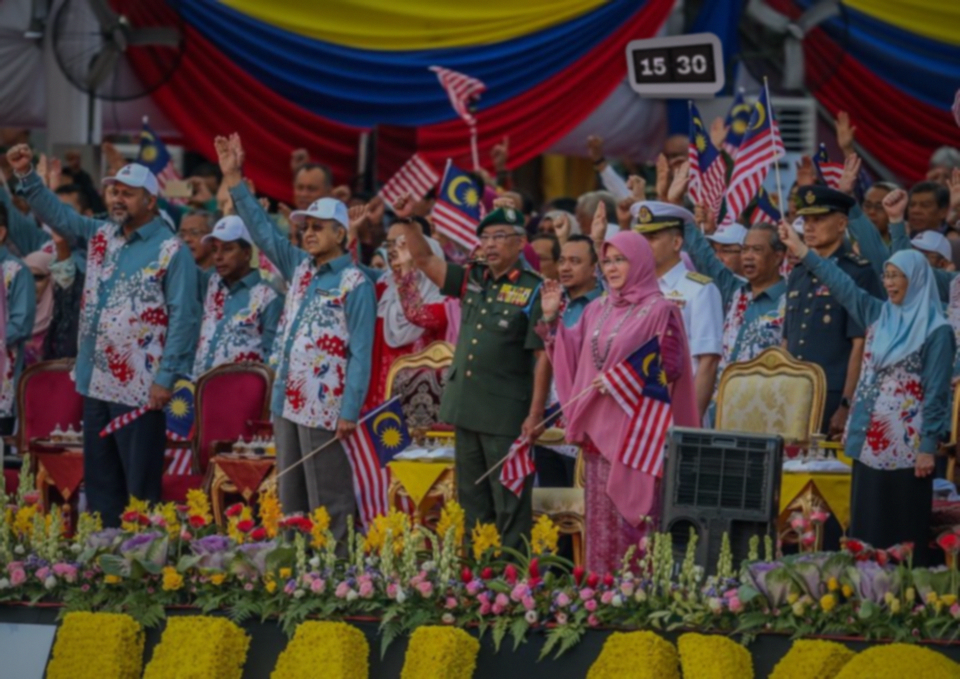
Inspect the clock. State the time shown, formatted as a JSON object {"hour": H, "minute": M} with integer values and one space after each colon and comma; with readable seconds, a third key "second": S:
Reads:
{"hour": 15, "minute": 30}
